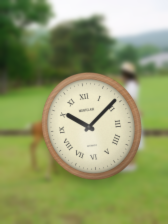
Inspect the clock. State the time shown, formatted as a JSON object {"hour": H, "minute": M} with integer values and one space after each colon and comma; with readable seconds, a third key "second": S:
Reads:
{"hour": 10, "minute": 9}
